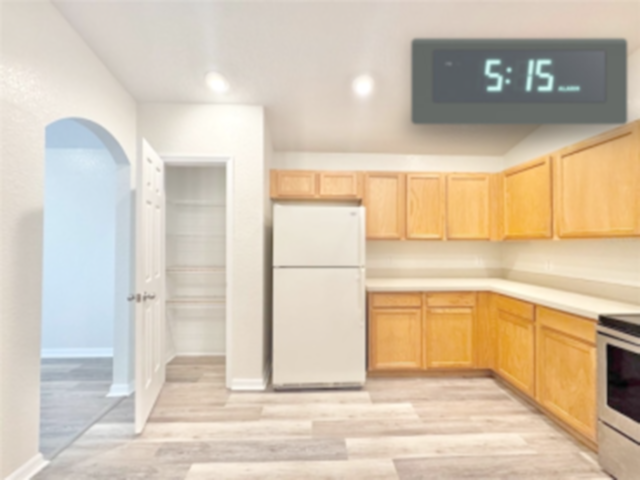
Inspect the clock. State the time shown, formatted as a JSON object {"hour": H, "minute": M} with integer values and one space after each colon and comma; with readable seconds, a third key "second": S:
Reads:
{"hour": 5, "minute": 15}
